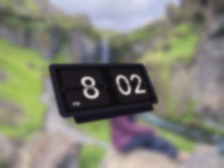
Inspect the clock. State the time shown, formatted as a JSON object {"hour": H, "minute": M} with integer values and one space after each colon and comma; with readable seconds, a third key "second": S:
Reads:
{"hour": 8, "minute": 2}
